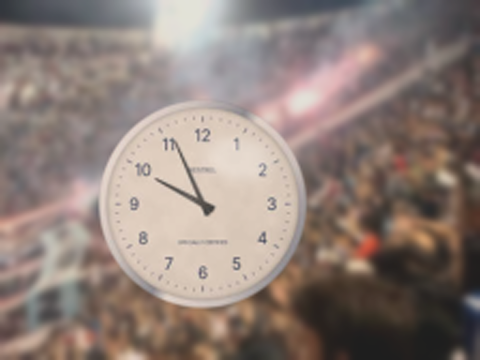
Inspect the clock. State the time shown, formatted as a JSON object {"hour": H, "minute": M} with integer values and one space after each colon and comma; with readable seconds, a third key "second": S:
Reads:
{"hour": 9, "minute": 56}
